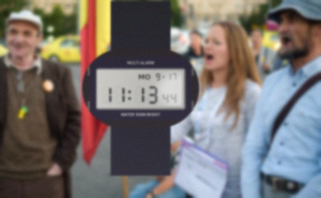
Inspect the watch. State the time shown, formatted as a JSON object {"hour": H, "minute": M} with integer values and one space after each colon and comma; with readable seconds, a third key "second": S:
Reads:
{"hour": 11, "minute": 13, "second": 44}
